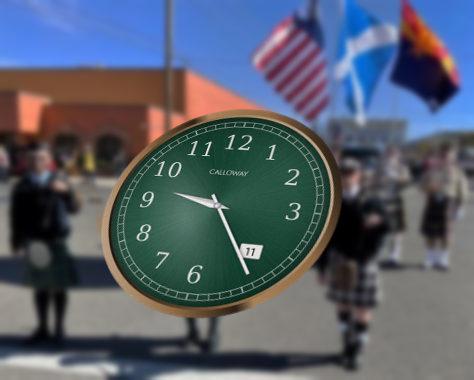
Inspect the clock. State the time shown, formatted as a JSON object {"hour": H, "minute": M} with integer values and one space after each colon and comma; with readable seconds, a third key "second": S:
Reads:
{"hour": 9, "minute": 24}
